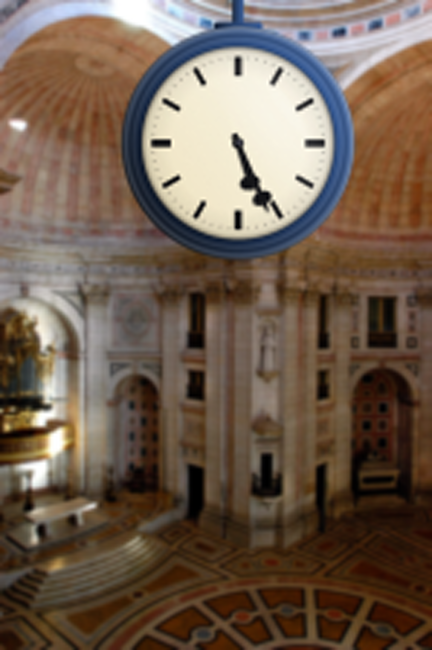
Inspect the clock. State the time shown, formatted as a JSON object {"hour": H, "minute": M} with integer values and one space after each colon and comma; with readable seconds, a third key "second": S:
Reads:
{"hour": 5, "minute": 26}
